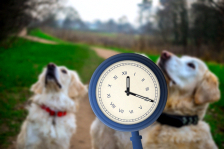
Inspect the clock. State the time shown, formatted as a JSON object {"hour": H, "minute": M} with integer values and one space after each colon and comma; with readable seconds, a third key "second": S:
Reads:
{"hour": 12, "minute": 20}
